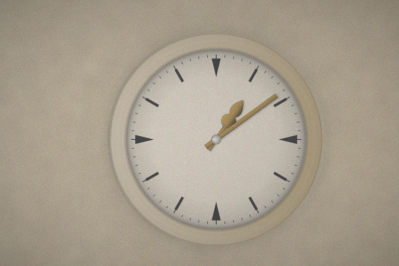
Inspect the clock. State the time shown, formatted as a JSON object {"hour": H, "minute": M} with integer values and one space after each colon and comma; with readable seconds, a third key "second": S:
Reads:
{"hour": 1, "minute": 9}
